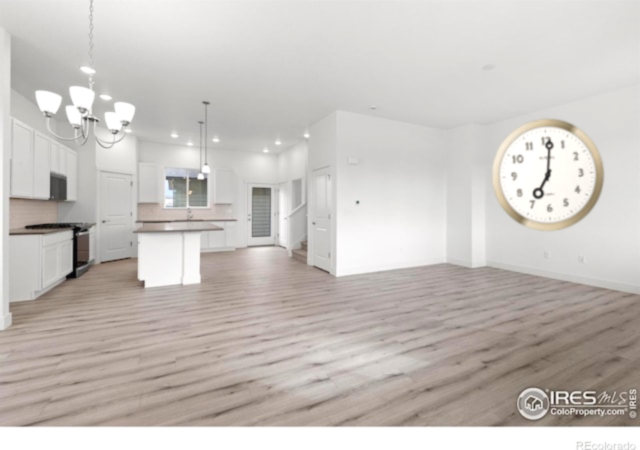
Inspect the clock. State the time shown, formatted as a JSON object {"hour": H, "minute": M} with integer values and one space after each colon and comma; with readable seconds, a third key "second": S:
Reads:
{"hour": 7, "minute": 1}
